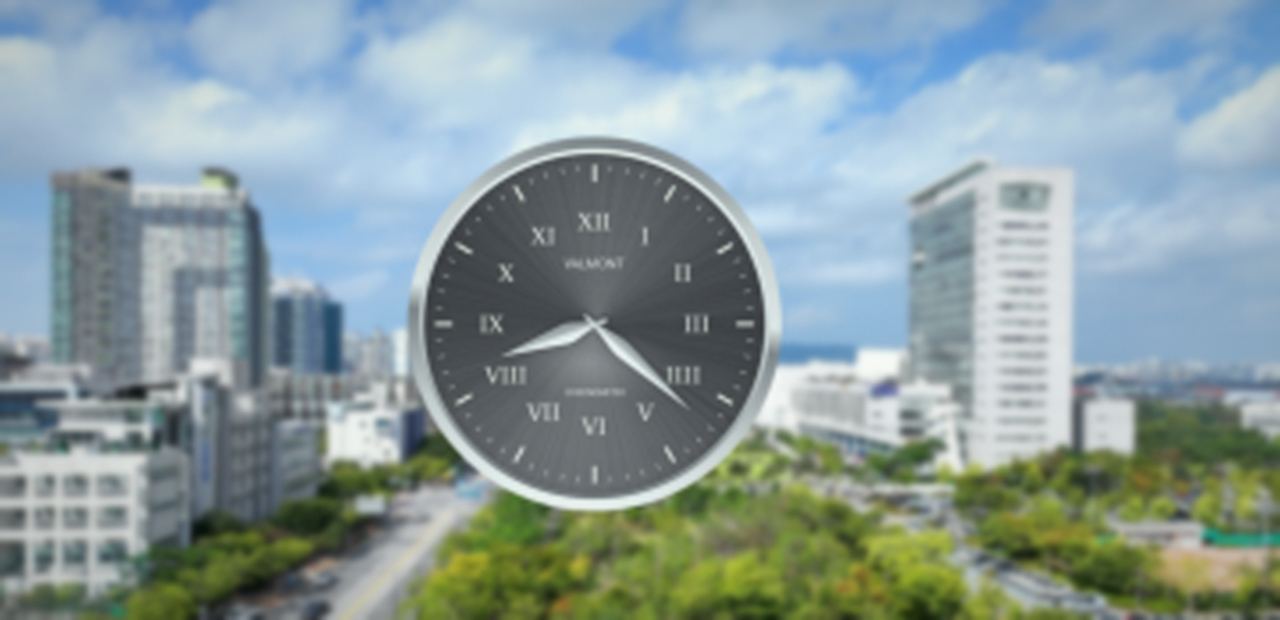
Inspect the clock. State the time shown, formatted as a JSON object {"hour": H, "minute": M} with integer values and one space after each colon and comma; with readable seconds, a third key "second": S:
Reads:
{"hour": 8, "minute": 22}
